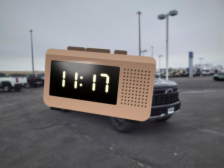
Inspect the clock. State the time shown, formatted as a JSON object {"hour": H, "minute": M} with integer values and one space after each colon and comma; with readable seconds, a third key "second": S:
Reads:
{"hour": 11, "minute": 17}
